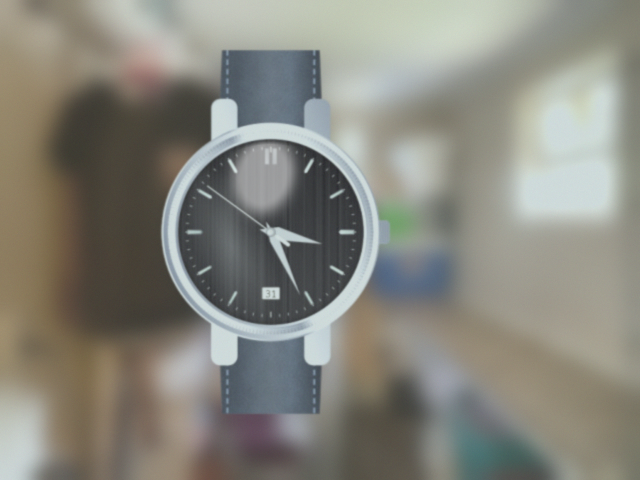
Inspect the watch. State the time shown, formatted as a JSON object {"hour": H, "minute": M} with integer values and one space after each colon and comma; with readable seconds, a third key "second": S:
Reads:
{"hour": 3, "minute": 25, "second": 51}
